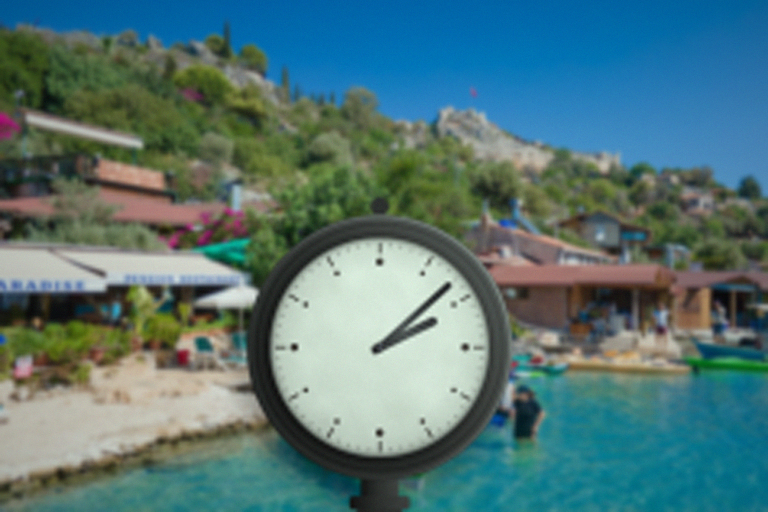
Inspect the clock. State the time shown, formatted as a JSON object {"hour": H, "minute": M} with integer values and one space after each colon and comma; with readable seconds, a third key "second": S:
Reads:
{"hour": 2, "minute": 8}
